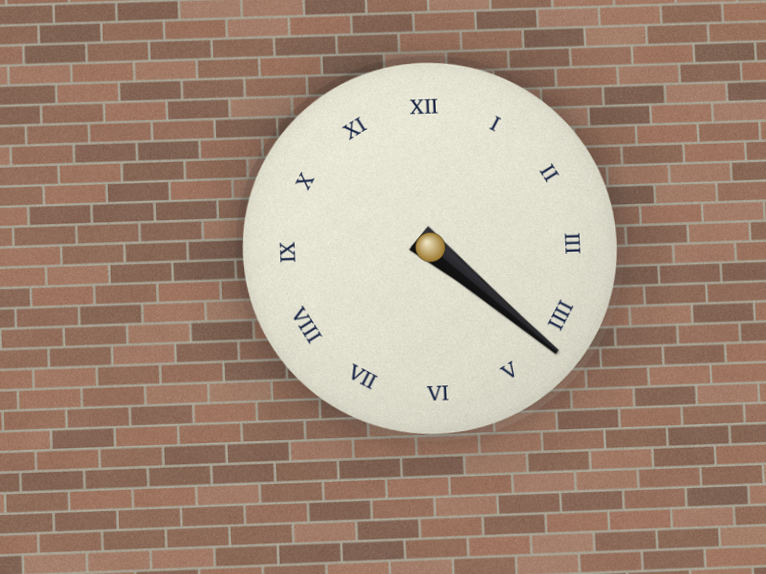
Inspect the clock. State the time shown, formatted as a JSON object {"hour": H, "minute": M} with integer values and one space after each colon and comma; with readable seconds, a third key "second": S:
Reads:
{"hour": 4, "minute": 22}
